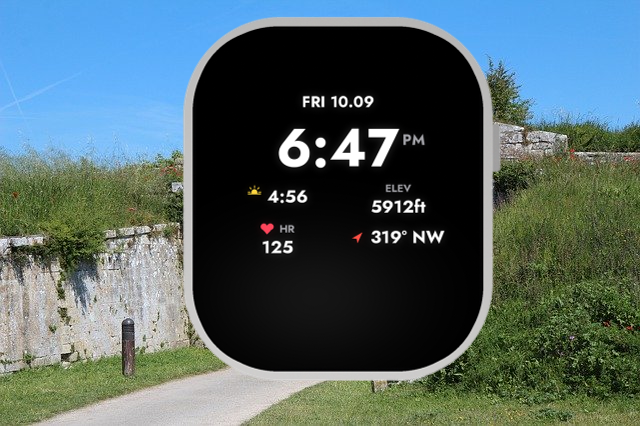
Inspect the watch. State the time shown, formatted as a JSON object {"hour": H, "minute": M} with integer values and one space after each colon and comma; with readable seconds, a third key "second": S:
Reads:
{"hour": 6, "minute": 47}
